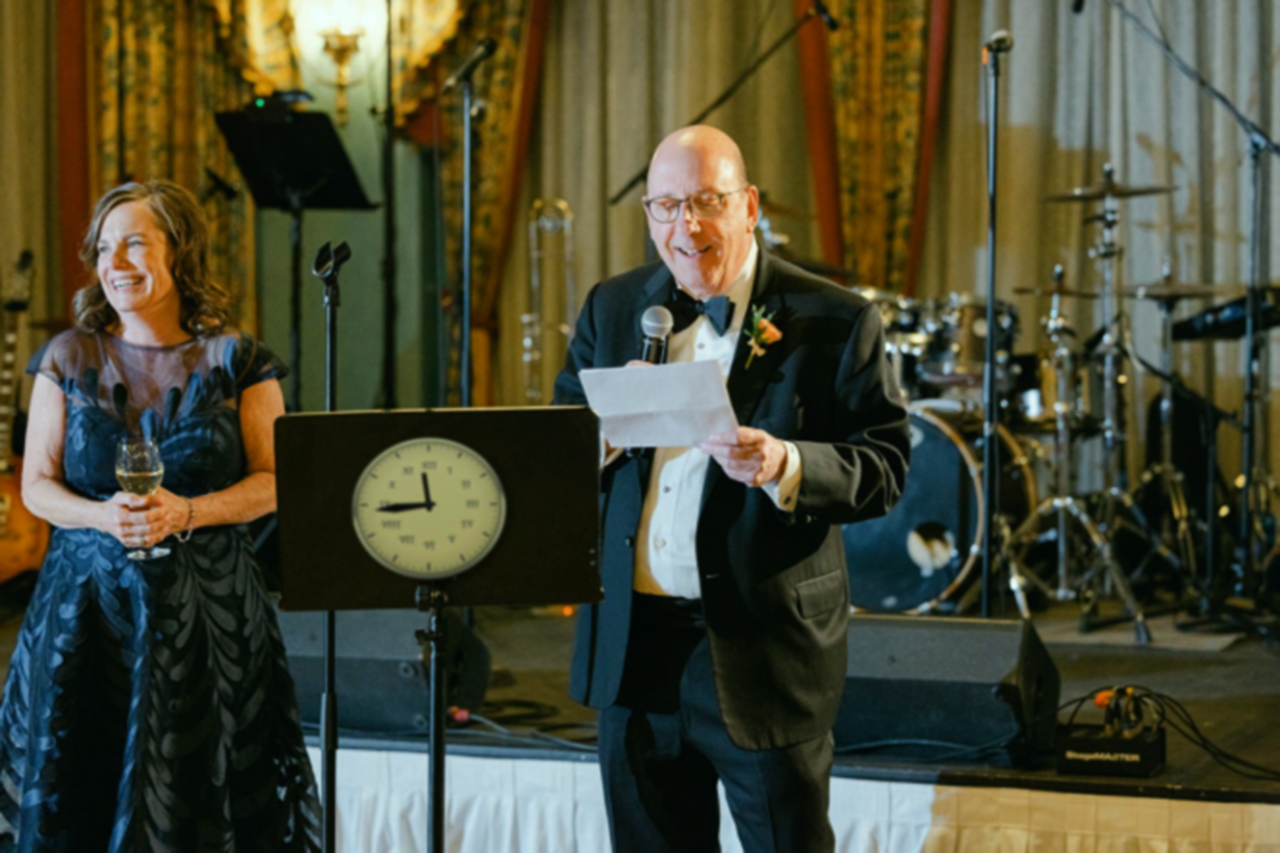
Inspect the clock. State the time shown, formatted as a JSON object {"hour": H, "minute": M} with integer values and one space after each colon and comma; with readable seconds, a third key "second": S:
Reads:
{"hour": 11, "minute": 44}
